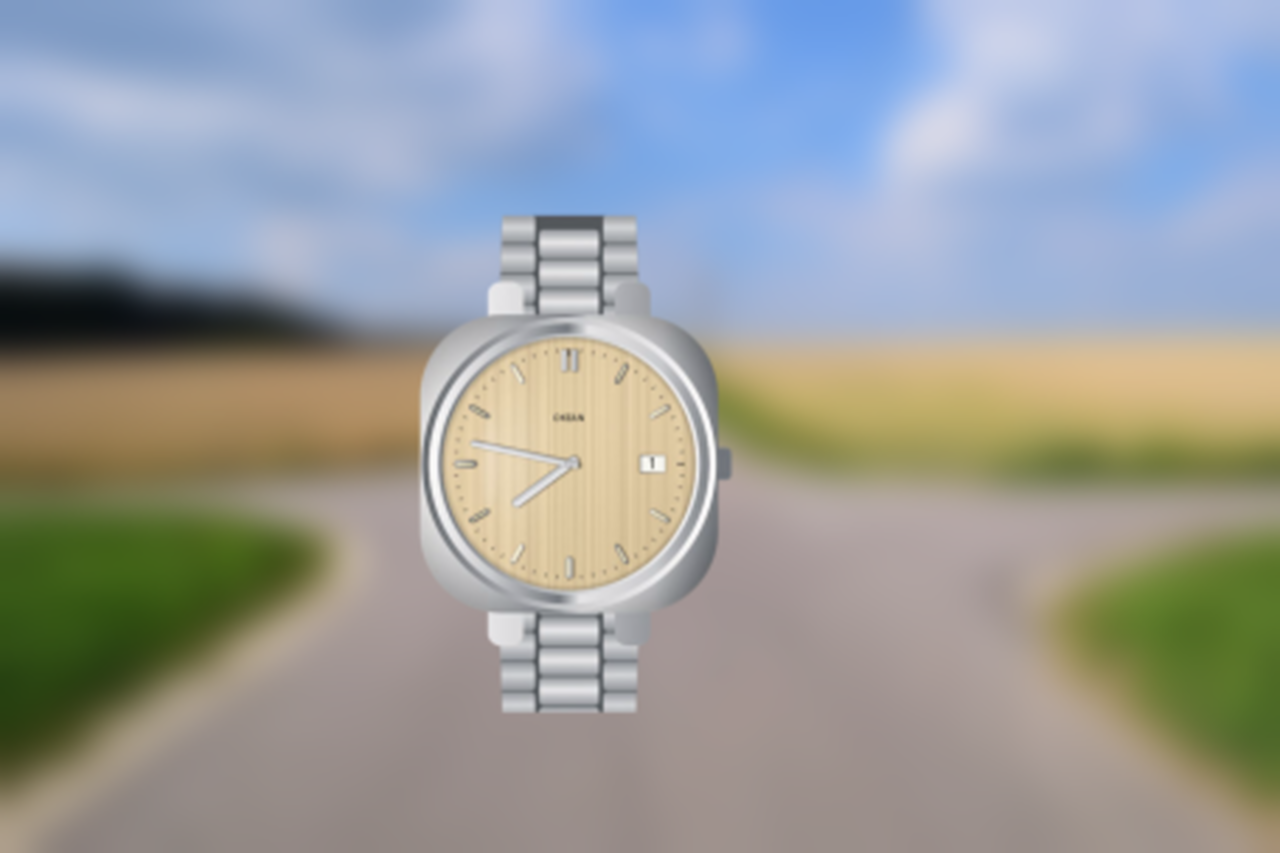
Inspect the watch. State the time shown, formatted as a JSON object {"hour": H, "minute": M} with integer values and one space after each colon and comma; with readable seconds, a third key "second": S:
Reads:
{"hour": 7, "minute": 47}
